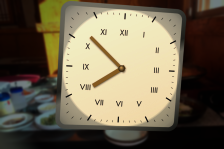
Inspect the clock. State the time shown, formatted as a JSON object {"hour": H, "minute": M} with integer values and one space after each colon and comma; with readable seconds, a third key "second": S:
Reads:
{"hour": 7, "minute": 52}
